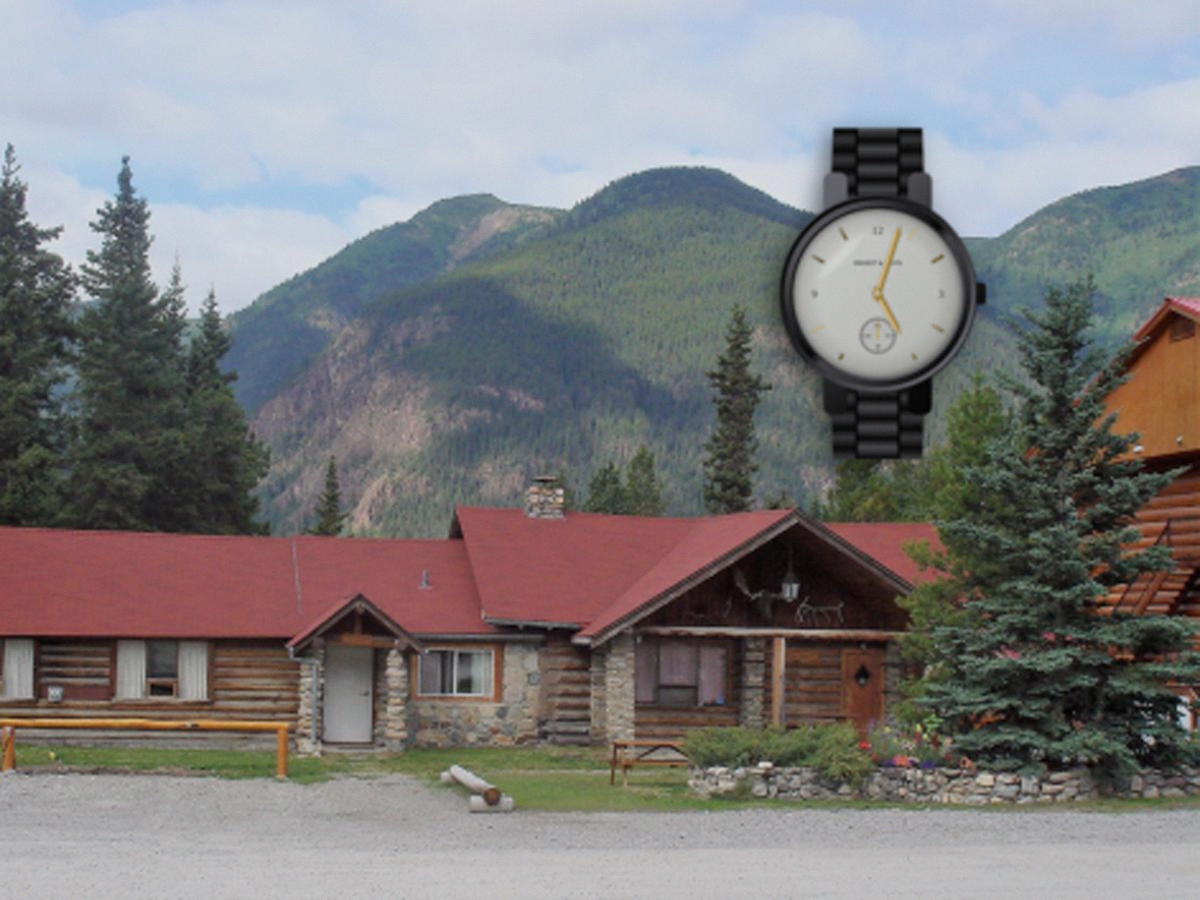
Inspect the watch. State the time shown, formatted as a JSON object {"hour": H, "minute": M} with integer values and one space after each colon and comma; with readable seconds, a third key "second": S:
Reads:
{"hour": 5, "minute": 3}
